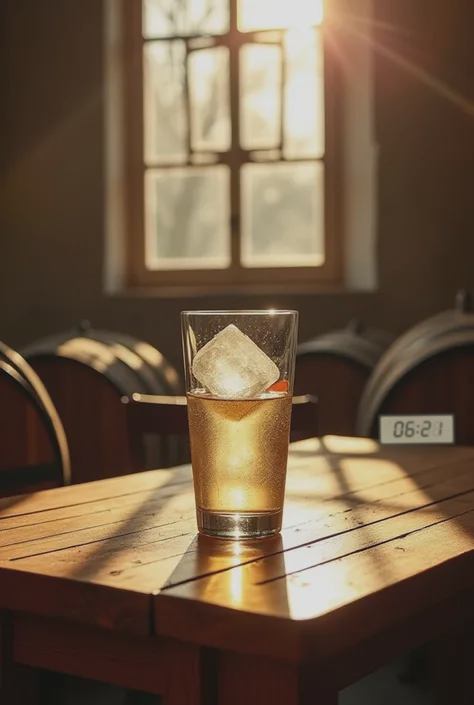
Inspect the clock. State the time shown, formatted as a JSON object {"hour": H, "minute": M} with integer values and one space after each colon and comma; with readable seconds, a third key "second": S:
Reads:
{"hour": 6, "minute": 21}
